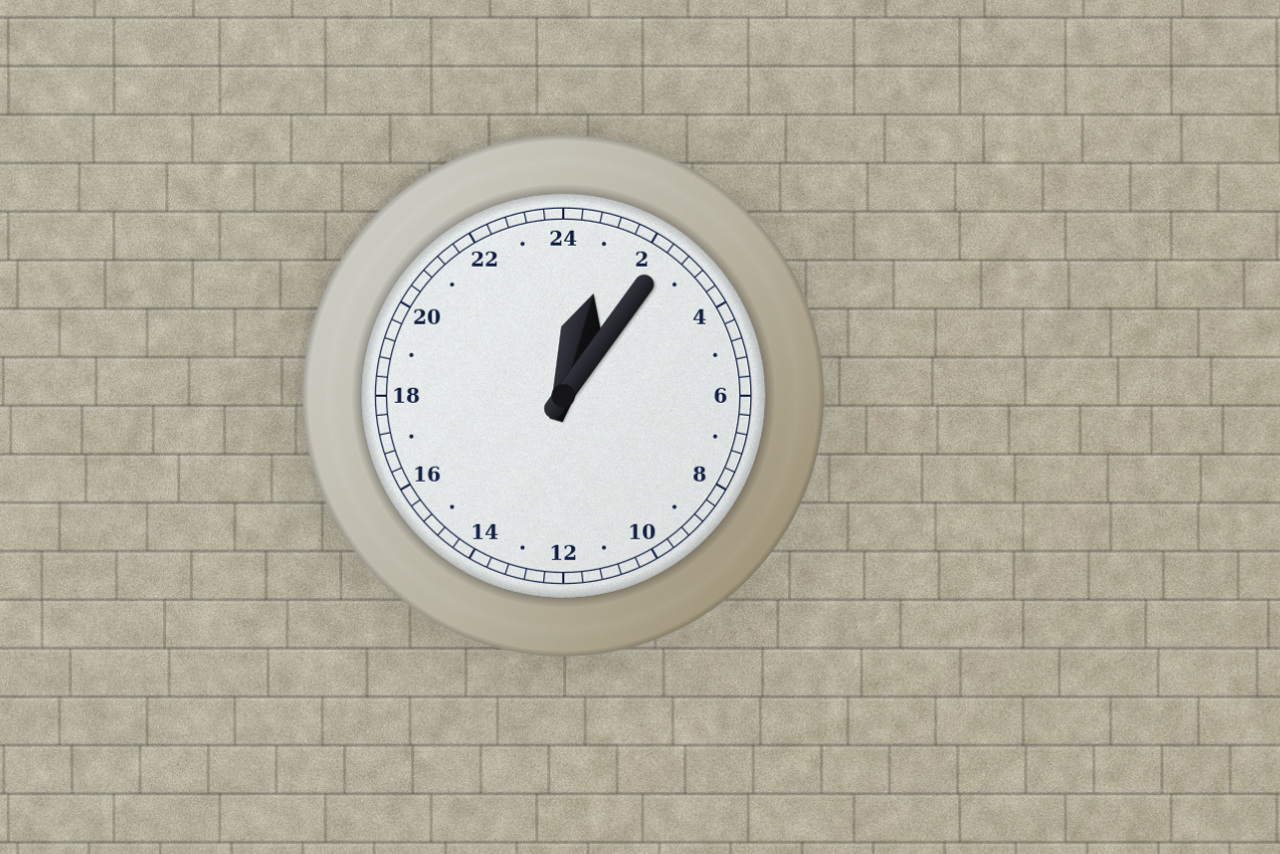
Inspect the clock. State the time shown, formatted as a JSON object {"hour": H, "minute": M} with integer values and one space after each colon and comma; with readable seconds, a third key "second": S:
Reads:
{"hour": 1, "minute": 6}
